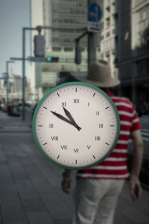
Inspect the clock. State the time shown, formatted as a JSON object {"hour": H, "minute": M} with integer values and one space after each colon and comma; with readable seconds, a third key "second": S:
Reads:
{"hour": 10, "minute": 50}
